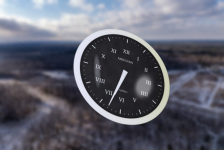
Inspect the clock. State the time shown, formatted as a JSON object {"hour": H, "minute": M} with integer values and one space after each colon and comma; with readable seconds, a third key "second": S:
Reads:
{"hour": 6, "minute": 33}
